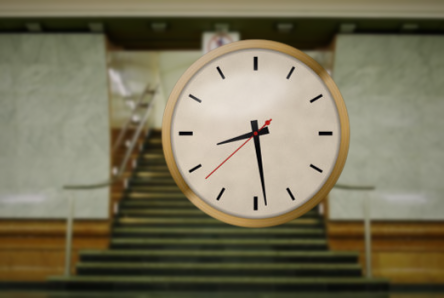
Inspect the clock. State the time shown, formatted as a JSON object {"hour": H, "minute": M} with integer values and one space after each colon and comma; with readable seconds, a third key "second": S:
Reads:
{"hour": 8, "minute": 28, "second": 38}
